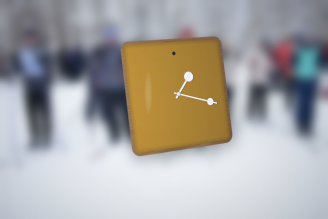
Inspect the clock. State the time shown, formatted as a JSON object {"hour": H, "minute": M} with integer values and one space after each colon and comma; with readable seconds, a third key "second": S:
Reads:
{"hour": 1, "minute": 18}
